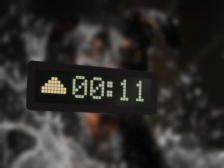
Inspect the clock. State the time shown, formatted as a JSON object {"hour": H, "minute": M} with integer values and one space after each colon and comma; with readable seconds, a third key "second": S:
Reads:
{"hour": 0, "minute": 11}
